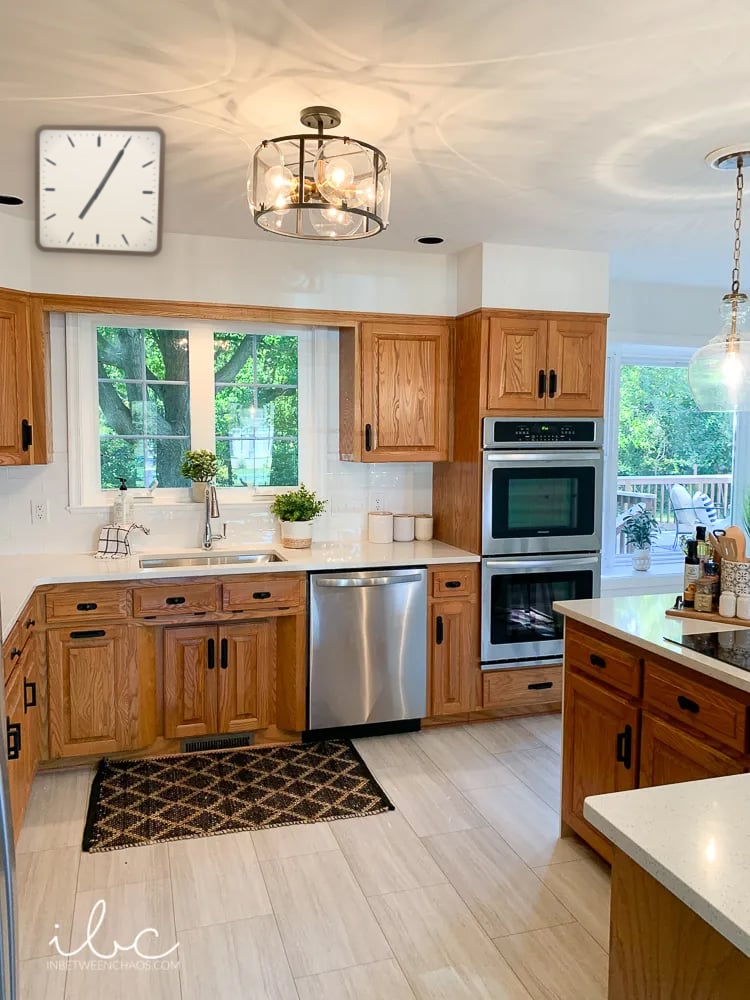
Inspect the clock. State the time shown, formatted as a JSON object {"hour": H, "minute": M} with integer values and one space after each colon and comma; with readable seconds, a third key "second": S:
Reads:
{"hour": 7, "minute": 5}
